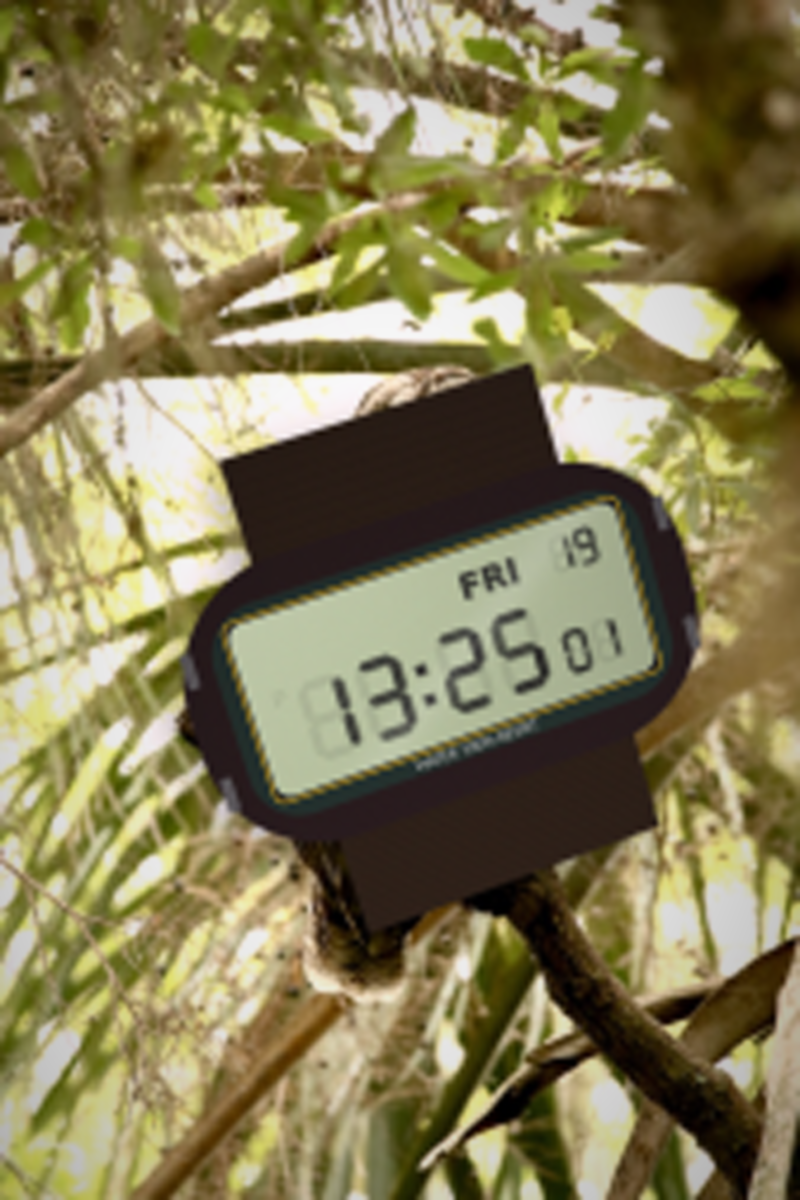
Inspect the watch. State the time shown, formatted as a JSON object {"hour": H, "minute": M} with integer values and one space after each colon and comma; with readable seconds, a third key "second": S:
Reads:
{"hour": 13, "minute": 25, "second": 1}
